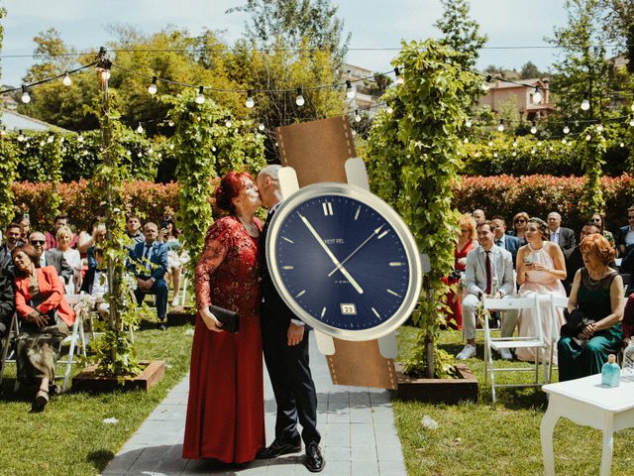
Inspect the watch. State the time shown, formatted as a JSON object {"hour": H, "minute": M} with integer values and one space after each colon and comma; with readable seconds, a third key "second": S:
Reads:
{"hour": 4, "minute": 55, "second": 9}
